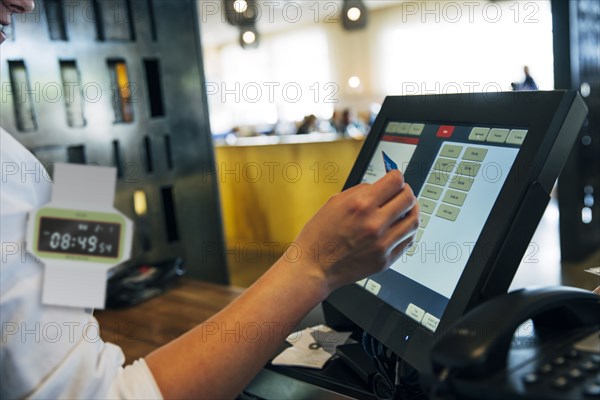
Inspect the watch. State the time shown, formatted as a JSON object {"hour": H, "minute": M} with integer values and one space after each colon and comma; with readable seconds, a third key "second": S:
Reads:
{"hour": 8, "minute": 49}
